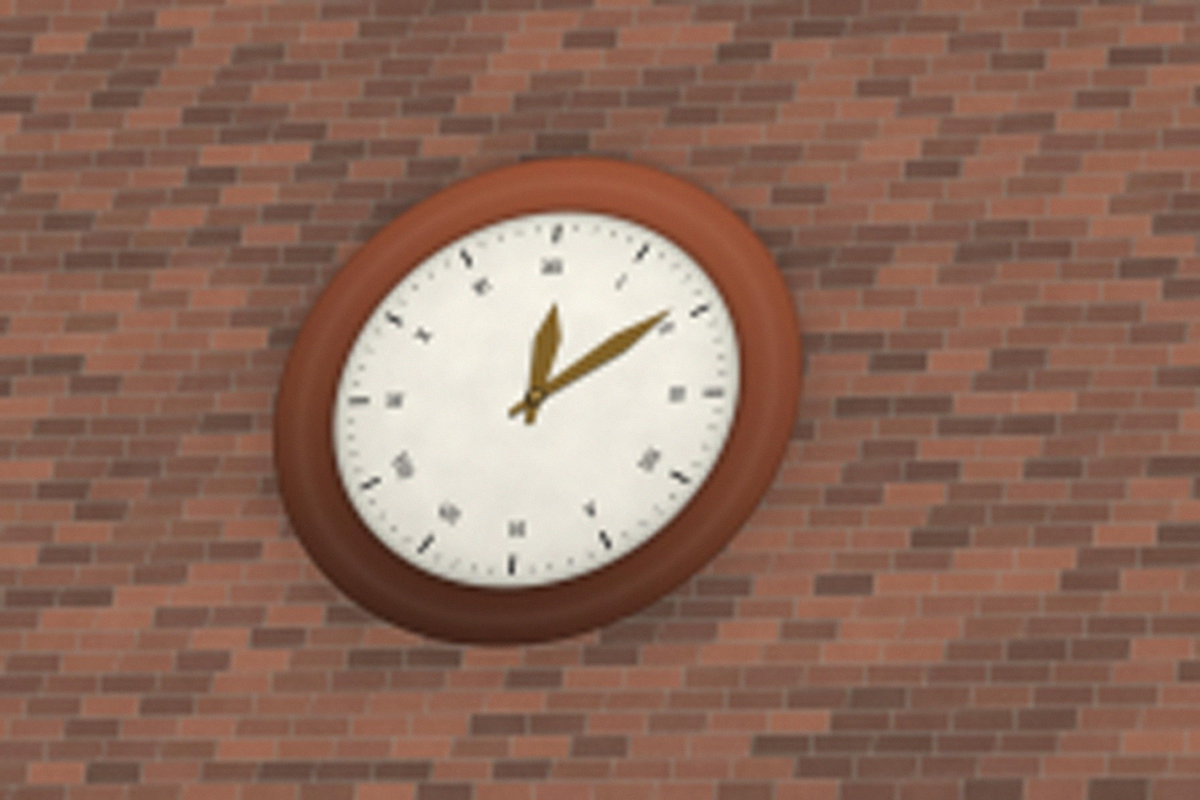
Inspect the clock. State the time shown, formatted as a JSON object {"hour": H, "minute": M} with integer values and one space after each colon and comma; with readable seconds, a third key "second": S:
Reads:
{"hour": 12, "minute": 9}
